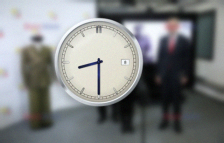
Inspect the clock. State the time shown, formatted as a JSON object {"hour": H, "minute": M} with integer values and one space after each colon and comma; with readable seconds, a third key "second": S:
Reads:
{"hour": 8, "minute": 30}
